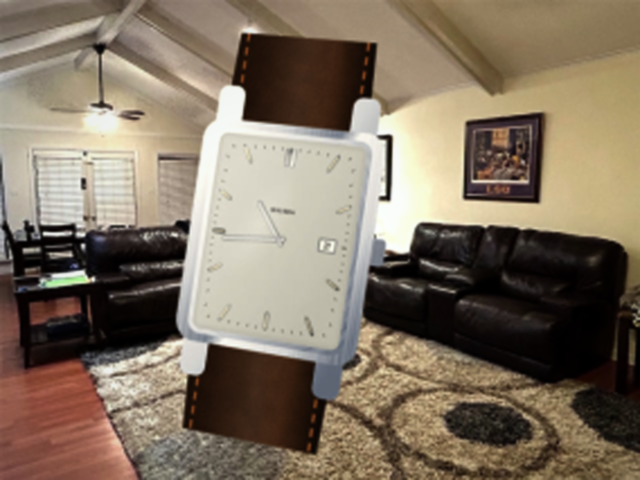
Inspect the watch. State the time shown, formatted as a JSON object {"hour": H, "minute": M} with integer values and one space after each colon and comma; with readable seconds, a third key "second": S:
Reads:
{"hour": 10, "minute": 44}
